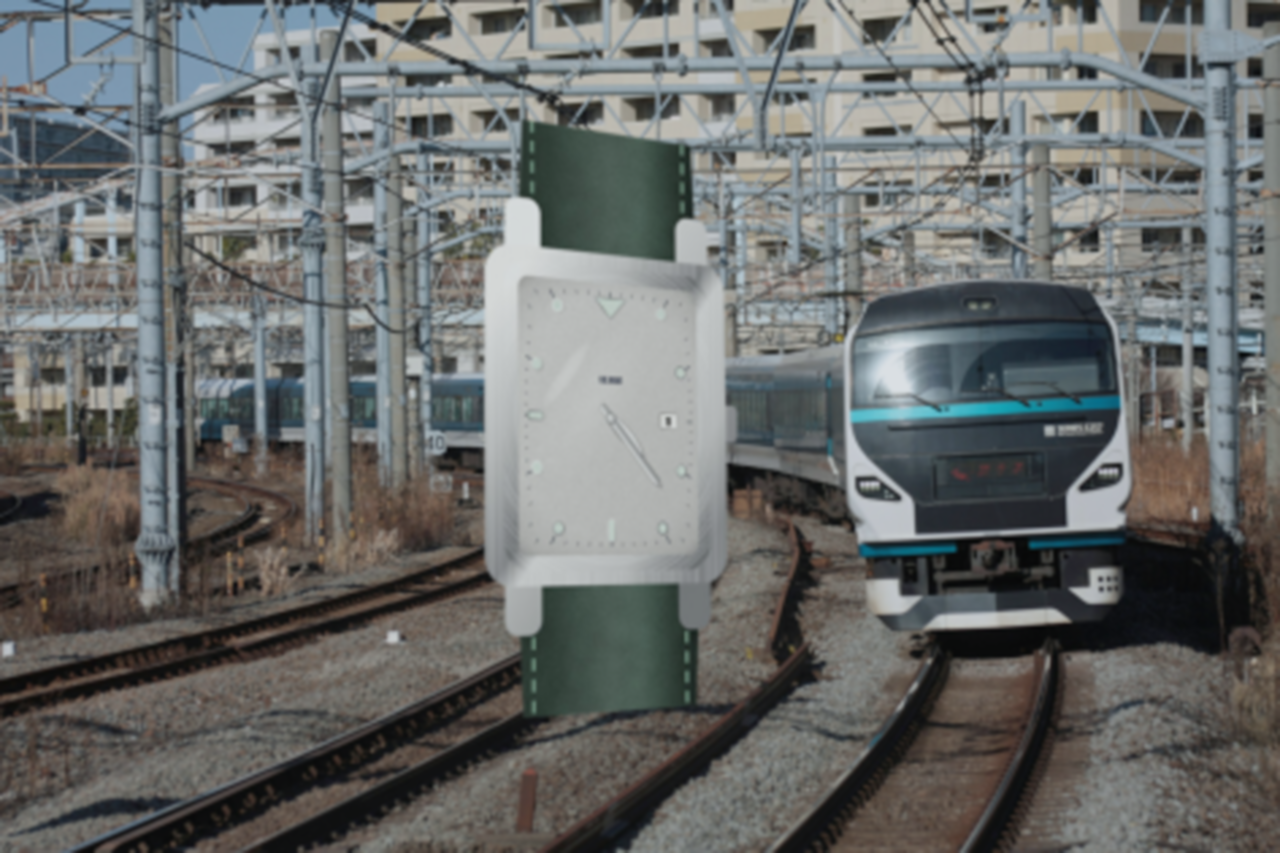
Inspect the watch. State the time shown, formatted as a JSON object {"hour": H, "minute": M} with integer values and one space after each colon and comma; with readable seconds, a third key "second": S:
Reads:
{"hour": 4, "minute": 23}
